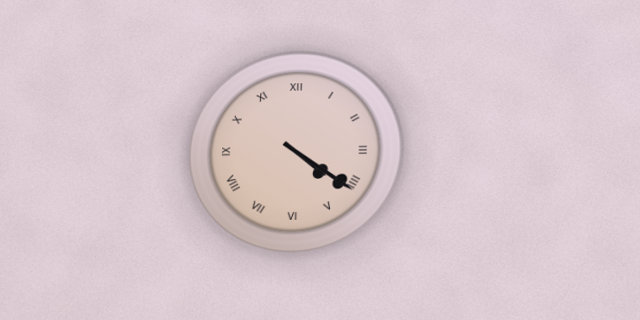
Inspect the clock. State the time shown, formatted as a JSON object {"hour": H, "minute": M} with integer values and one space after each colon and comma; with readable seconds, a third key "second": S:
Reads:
{"hour": 4, "minute": 21}
